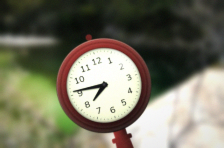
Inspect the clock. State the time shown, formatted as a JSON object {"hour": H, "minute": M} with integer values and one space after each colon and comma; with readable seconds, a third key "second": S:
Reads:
{"hour": 7, "minute": 46}
